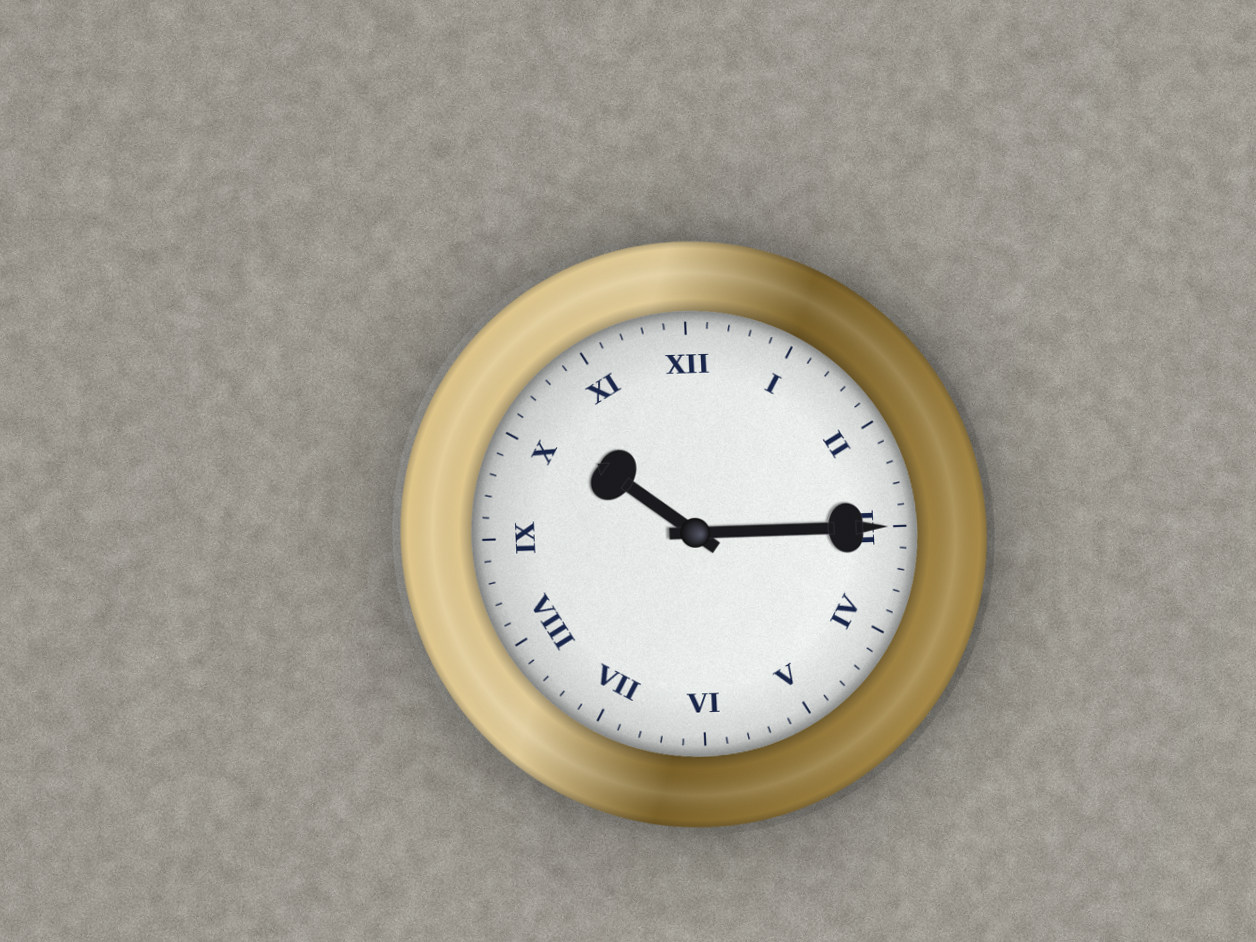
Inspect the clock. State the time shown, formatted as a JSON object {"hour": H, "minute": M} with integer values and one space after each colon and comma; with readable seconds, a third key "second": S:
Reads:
{"hour": 10, "minute": 15}
